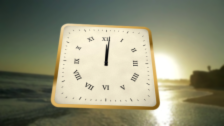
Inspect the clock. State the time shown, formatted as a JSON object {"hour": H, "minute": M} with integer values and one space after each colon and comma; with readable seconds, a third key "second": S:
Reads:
{"hour": 12, "minute": 1}
